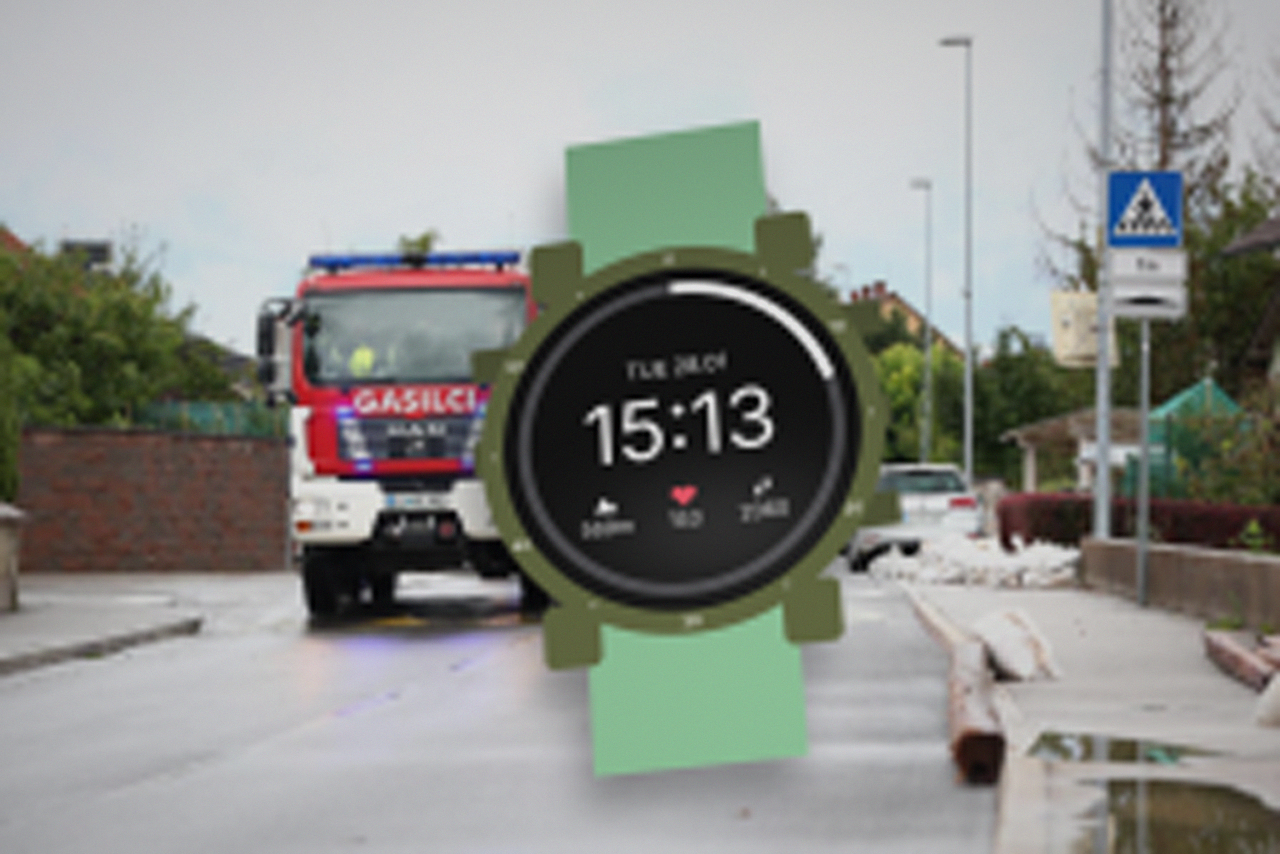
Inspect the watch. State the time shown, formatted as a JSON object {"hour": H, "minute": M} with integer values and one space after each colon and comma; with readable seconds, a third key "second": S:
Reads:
{"hour": 15, "minute": 13}
